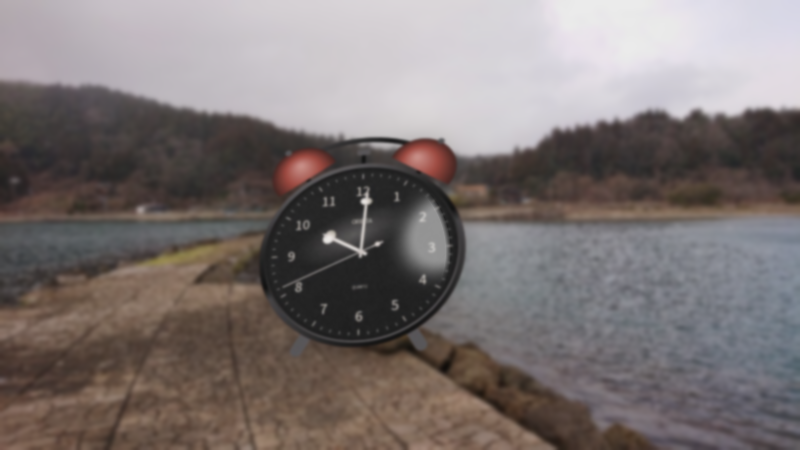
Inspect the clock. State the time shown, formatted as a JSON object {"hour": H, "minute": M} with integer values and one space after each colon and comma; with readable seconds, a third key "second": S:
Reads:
{"hour": 10, "minute": 0, "second": 41}
